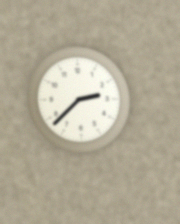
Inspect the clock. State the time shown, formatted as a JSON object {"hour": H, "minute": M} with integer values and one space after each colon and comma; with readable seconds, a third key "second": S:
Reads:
{"hour": 2, "minute": 38}
